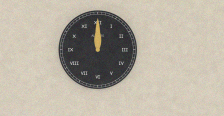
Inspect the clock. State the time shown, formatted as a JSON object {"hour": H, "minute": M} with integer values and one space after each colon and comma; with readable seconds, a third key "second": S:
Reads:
{"hour": 12, "minute": 0}
